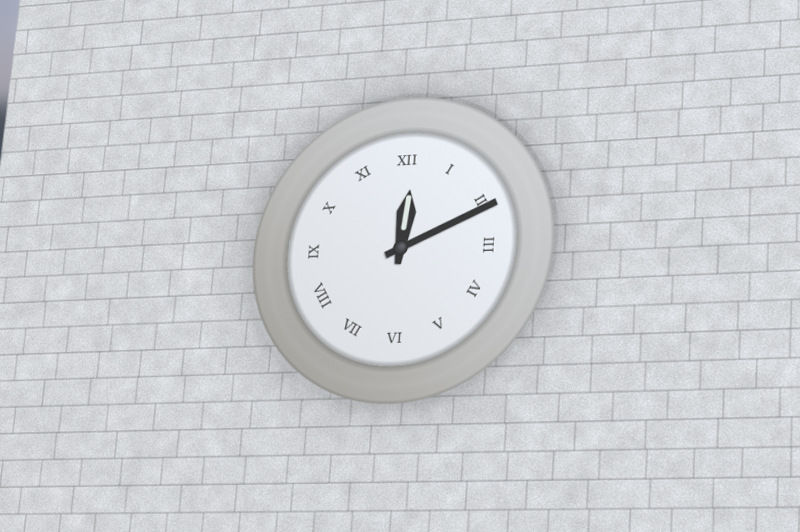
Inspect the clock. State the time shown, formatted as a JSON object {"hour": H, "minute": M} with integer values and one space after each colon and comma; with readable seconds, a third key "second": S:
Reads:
{"hour": 12, "minute": 11}
